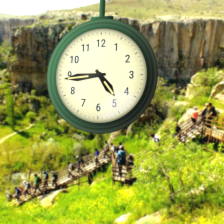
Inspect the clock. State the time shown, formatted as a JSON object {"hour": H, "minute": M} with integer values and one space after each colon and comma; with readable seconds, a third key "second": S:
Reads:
{"hour": 4, "minute": 44}
